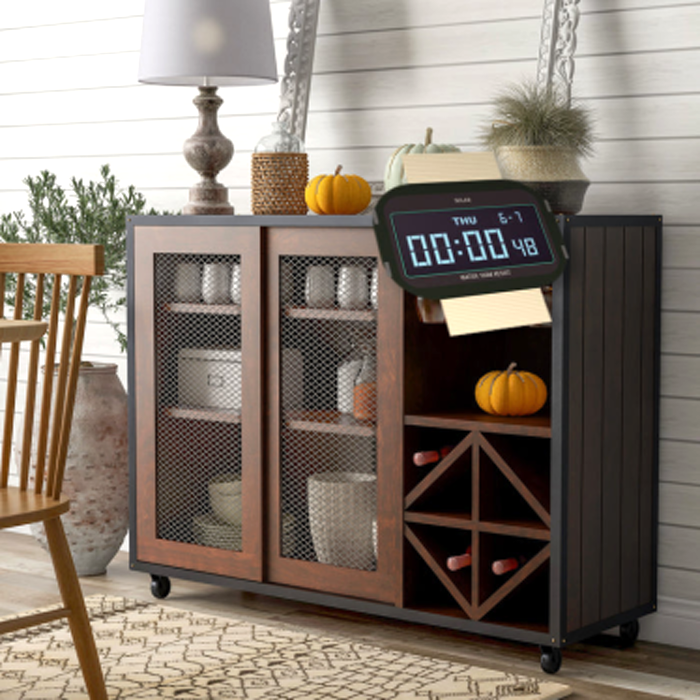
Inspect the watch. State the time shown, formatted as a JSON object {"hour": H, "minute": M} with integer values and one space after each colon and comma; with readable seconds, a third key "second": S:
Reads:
{"hour": 0, "minute": 0, "second": 48}
